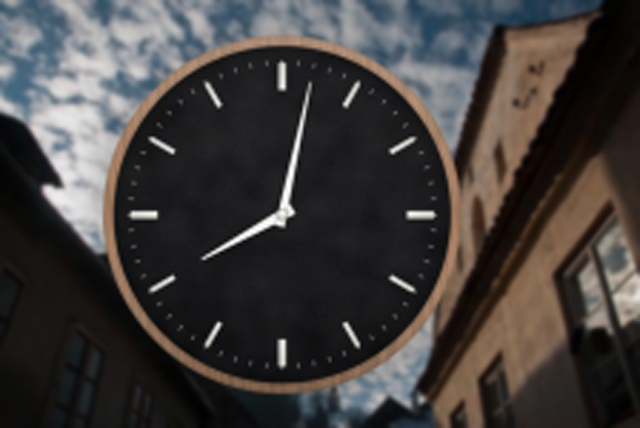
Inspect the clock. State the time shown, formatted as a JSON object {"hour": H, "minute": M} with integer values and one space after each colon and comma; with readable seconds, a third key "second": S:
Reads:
{"hour": 8, "minute": 2}
